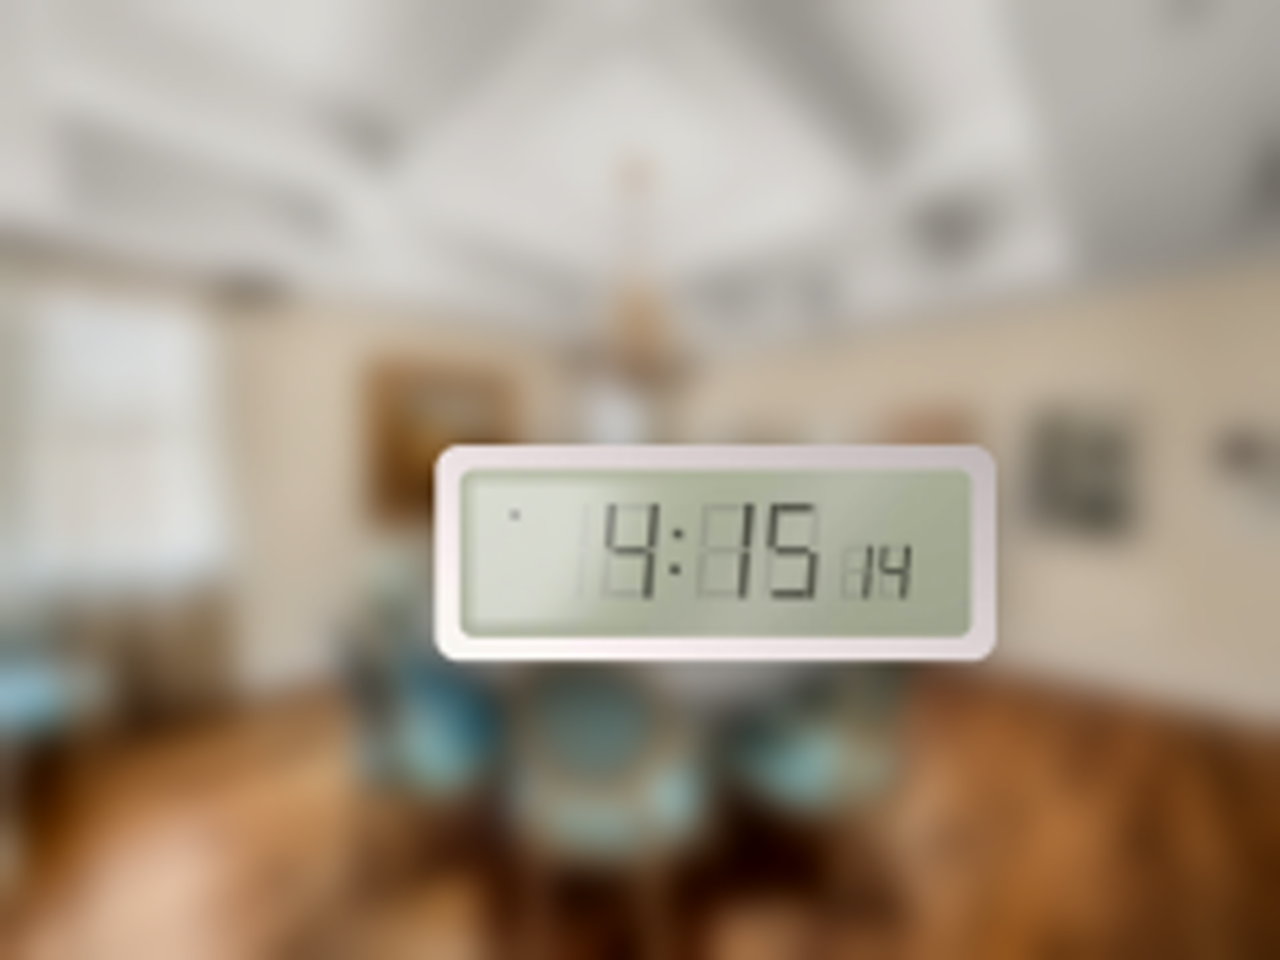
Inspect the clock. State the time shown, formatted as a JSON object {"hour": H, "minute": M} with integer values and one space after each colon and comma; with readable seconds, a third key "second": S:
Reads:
{"hour": 4, "minute": 15, "second": 14}
